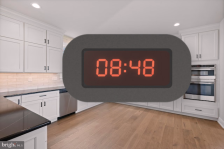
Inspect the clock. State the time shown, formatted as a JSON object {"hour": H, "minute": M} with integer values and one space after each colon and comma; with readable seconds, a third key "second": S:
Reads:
{"hour": 8, "minute": 48}
